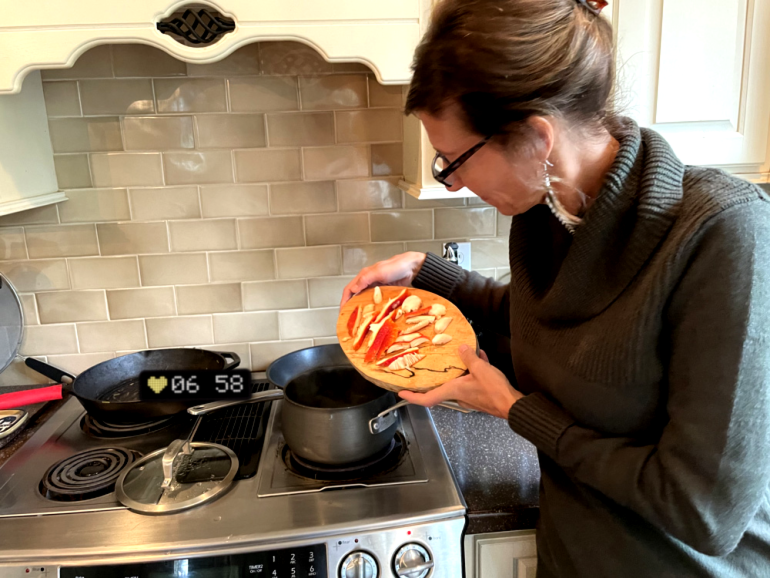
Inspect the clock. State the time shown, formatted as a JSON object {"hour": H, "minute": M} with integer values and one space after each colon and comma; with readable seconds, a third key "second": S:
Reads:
{"hour": 6, "minute": 58}
